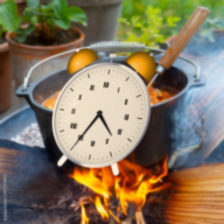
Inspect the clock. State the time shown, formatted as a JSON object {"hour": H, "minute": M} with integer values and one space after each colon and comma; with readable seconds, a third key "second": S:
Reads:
{"hour": 4, "minute": 35}
